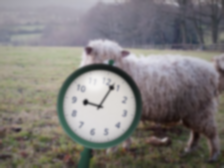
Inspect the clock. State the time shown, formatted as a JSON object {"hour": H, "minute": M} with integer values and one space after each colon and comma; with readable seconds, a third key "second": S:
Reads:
{"hour": 9, "minute": 3}
